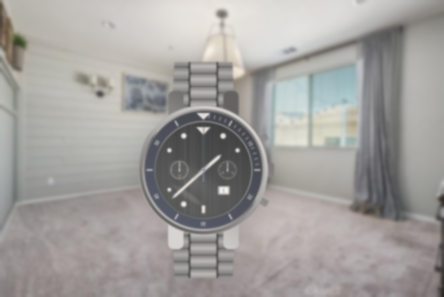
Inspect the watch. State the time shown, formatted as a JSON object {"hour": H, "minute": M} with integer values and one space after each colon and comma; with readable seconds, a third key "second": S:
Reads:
{"hour": 1, "minute": 38}
